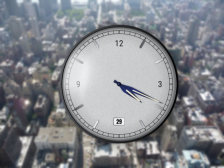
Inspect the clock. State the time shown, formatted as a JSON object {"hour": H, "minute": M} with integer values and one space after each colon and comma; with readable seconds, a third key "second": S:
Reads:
{"hour": 4, "minute": 19}
